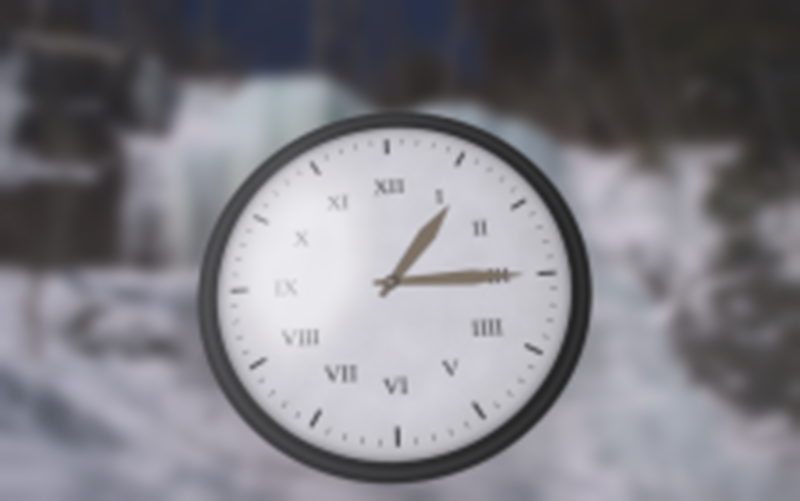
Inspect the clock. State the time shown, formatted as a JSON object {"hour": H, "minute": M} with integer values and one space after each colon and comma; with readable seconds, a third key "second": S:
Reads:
{"hour": 1, "minute": 15}
